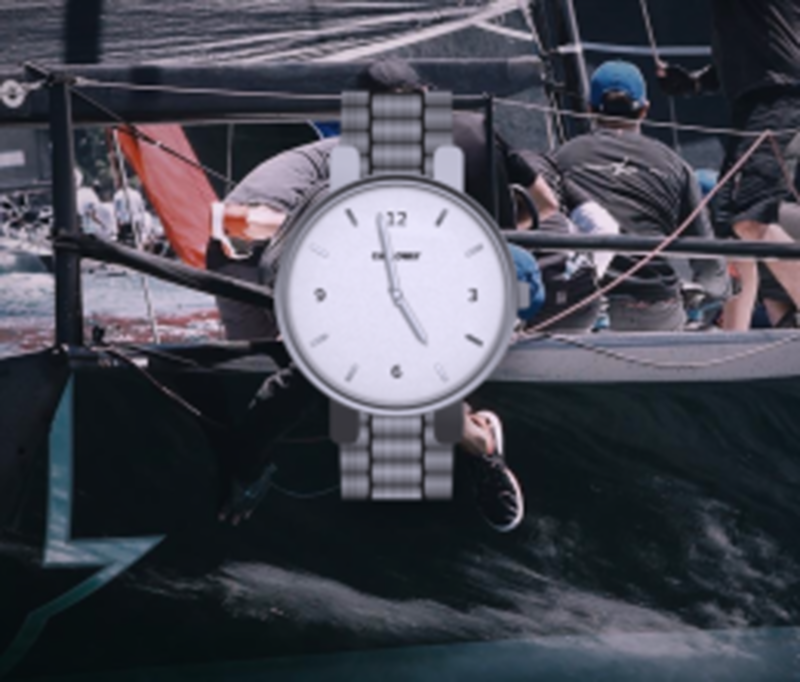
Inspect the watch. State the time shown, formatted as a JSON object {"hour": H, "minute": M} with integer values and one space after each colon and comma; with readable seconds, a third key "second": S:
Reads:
{"hour": 4, "minute": 58}
